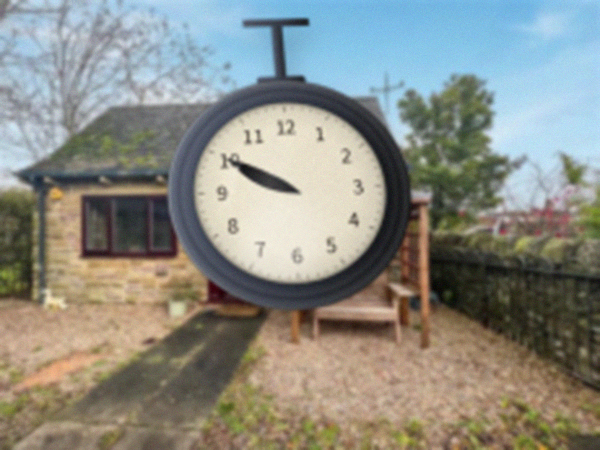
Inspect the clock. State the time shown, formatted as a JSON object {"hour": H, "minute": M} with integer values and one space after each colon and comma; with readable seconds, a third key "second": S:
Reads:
{"hour": 9, "minute": 50}
